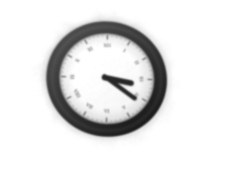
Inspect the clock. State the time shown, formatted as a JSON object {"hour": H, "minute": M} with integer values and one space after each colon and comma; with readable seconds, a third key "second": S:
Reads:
{"hour": 3, "minute": 21}
